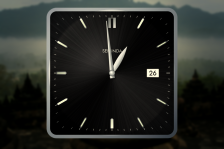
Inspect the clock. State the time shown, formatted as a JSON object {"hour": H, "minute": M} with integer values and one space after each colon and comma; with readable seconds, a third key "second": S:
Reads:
{"hour": 12, "minute": 59}
